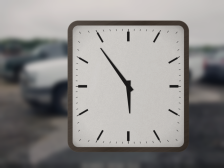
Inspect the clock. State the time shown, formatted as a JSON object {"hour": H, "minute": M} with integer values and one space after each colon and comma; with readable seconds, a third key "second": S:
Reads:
{"hour": 5, "minute": 54}
